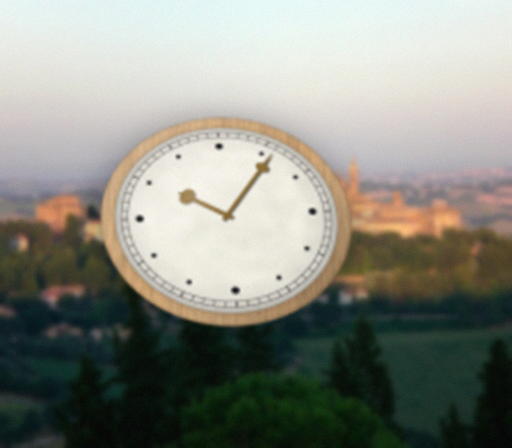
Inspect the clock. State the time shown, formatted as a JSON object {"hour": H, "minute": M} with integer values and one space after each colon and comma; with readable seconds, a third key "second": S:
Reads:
{"hour": 10, "minute": 6}
